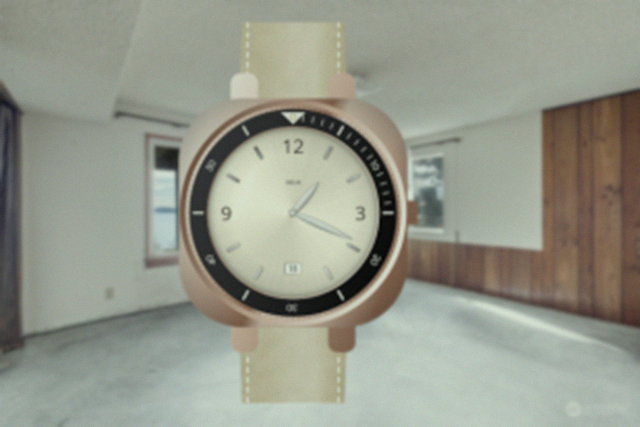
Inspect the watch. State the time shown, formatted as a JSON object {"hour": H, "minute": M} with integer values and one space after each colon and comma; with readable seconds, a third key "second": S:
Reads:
{"hour": 1, "minute": 19}
